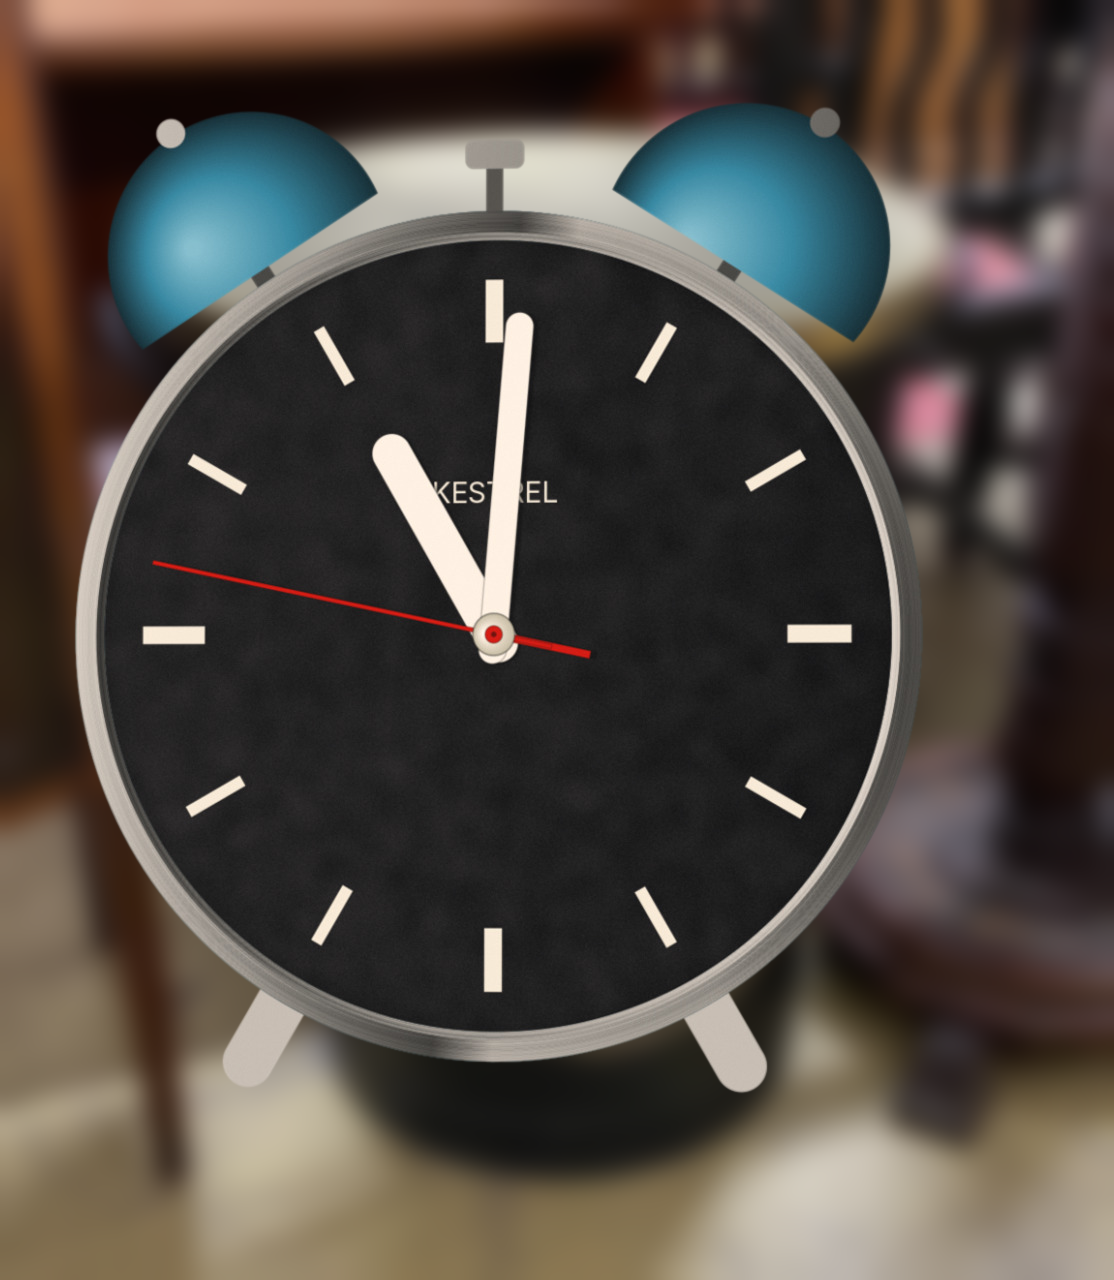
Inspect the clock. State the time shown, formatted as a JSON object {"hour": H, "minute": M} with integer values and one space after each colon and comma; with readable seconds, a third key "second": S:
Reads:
{"hour": 11, "minute": 0, "second": 47}
